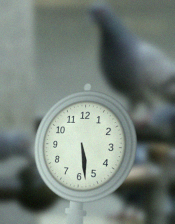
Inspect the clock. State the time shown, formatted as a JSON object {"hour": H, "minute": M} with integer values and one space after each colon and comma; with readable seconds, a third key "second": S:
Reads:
{"hour": 5, "minute": 28}
